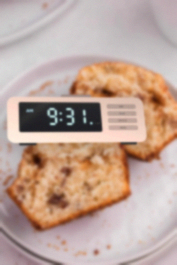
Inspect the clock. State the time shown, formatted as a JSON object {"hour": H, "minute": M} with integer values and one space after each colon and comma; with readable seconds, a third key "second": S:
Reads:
{"hour": 9, "minute": 31}
